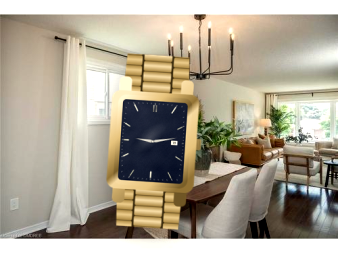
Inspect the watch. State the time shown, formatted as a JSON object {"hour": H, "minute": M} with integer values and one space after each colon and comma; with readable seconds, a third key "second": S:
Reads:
{"hour": 9, "minute": 13}
